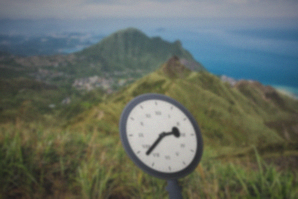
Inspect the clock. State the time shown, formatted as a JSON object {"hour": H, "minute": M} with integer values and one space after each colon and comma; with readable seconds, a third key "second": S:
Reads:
{"hour": 2, "minute": 38}
